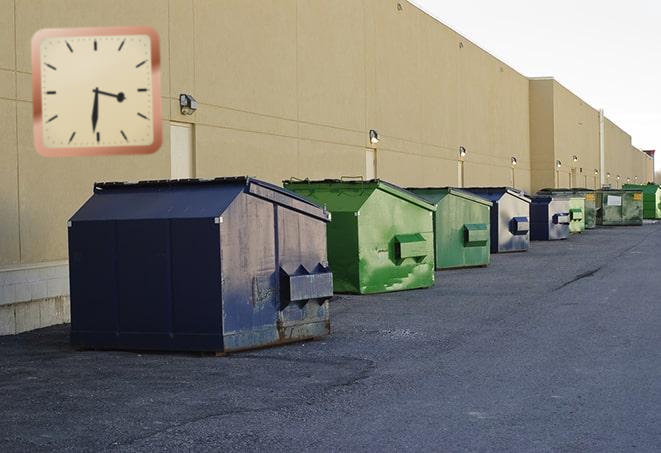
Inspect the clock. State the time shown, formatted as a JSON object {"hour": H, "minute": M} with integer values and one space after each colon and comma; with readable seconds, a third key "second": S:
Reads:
{"hour": 3, "minute": 31}
